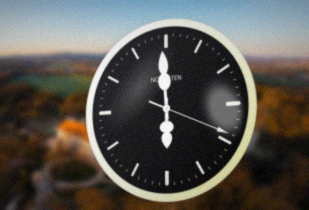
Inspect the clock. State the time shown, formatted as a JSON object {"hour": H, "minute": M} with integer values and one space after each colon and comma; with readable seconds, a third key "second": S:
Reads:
{"hour": 5, "minute": 59, "second": 19}
